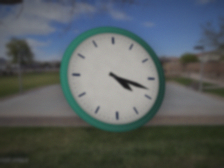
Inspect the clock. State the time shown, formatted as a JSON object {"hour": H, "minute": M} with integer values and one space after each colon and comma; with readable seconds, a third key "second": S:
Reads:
{"hour": 4, "minute": 18}
